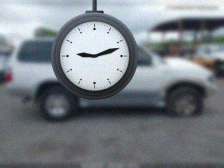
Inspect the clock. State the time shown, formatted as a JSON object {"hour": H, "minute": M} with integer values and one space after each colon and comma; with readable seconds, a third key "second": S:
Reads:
{"hour": 9, "minute": 12}
